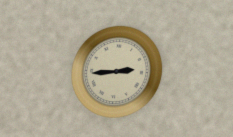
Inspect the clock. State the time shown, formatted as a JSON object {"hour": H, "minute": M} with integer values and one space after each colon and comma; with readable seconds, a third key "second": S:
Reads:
{"hour": 2, "minute": 44}
